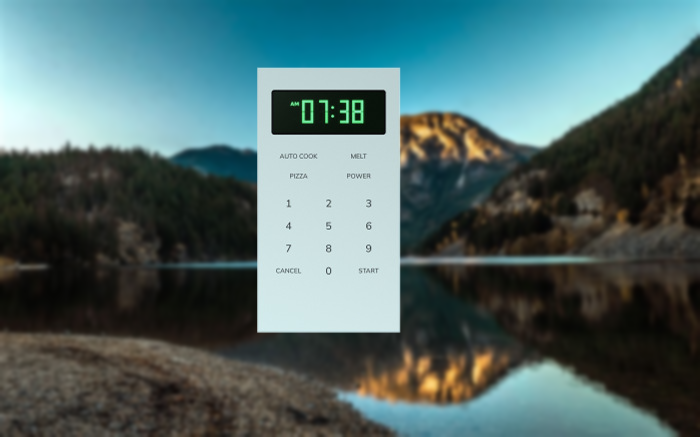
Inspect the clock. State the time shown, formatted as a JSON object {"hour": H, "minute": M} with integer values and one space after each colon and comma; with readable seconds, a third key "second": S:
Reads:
{"hour": 7, "minute": 38}
